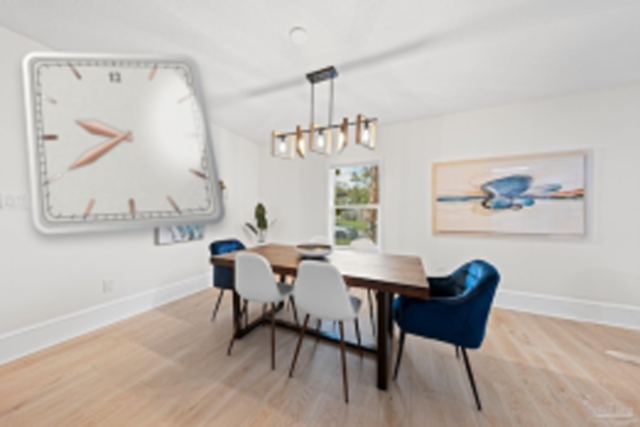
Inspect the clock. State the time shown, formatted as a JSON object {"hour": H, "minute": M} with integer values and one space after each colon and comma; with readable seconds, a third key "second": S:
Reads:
{"hour": 9, "minute": 40}
